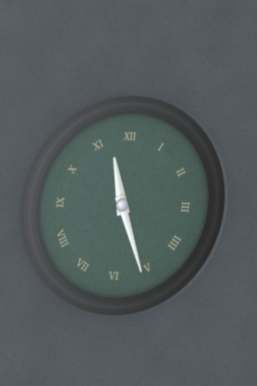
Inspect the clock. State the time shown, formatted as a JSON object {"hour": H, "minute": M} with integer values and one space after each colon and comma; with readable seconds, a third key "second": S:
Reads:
{"hour": 11, "minute": 26}
